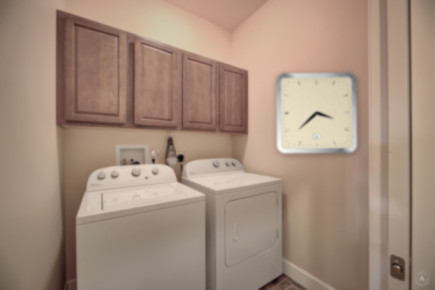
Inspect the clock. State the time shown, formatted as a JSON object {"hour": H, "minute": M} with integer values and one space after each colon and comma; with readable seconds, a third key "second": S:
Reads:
{"hour": 3, "minute": 38}
